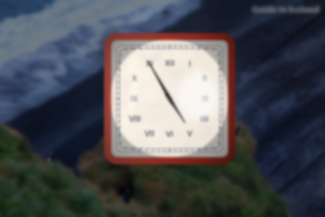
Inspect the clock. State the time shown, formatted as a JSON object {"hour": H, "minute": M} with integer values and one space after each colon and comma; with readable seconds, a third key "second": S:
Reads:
{"hour": 4, "minute": 55}
